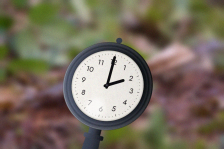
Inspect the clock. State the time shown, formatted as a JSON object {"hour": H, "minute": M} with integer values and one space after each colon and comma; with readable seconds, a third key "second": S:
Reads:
{"hour": 2, "minute": 0}
